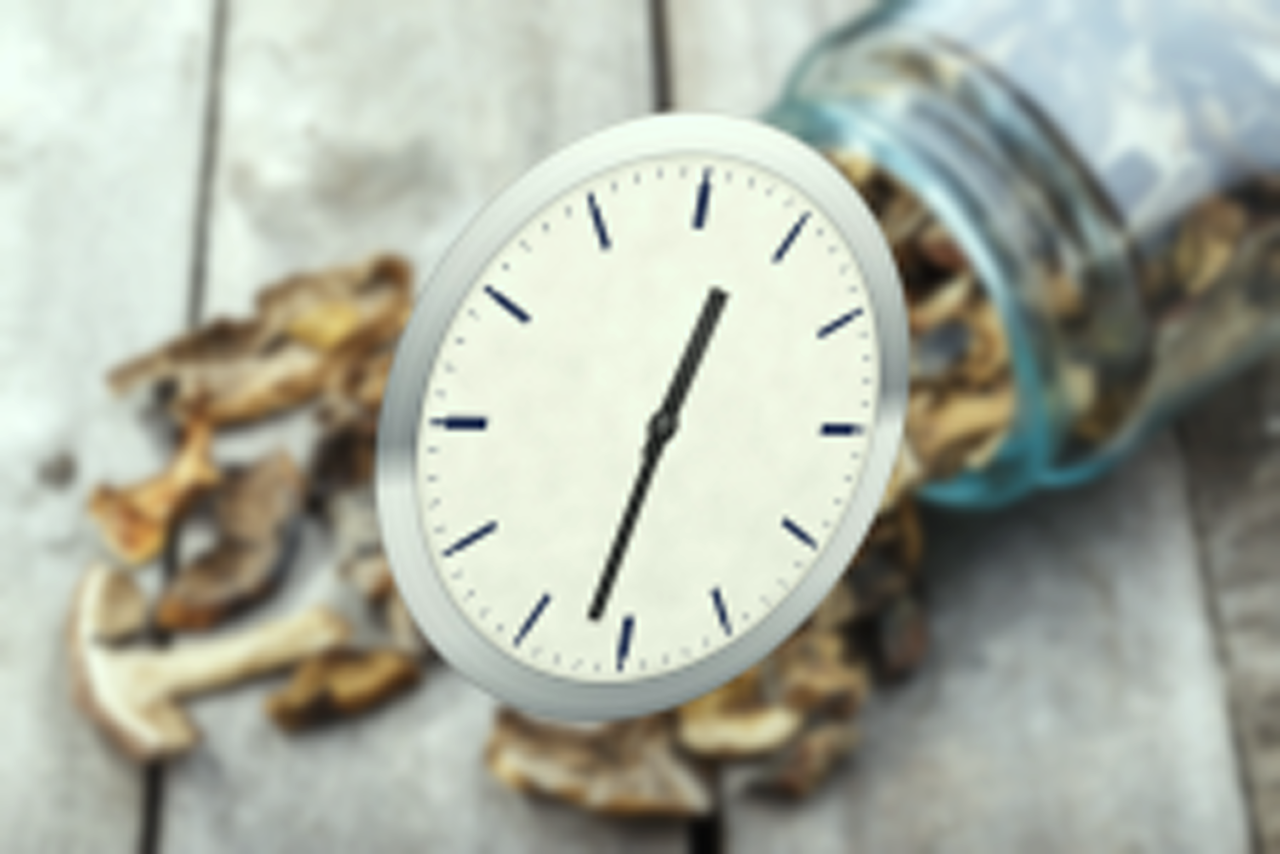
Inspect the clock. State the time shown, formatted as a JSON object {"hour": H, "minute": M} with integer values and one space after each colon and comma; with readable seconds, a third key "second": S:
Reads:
{"hour": 12, "minute": 32}
